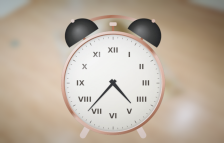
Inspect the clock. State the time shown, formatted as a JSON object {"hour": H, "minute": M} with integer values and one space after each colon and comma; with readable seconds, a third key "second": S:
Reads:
{"hour": 4, "minute": 37}
